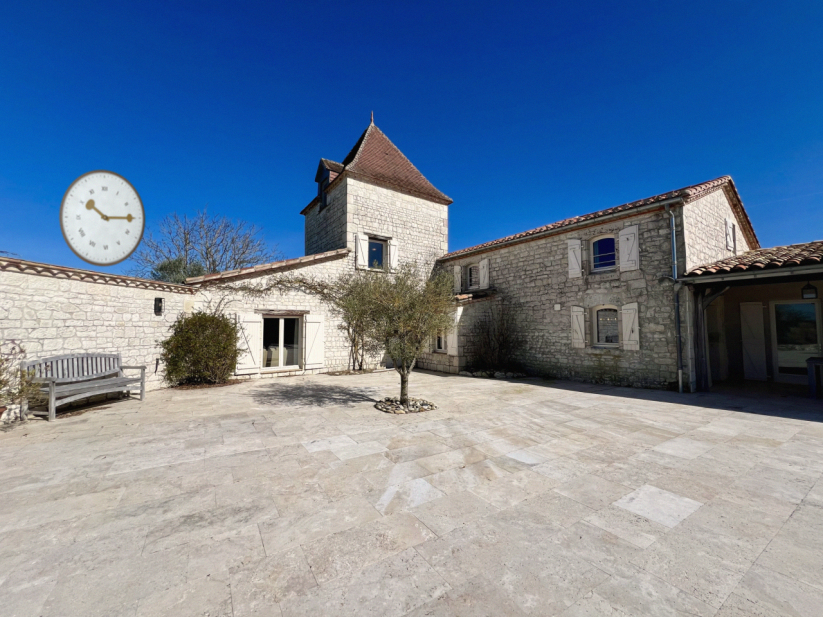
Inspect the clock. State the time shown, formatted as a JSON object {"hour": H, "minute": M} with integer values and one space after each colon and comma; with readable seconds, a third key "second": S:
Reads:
{"hour": 10, "minute": 15}
